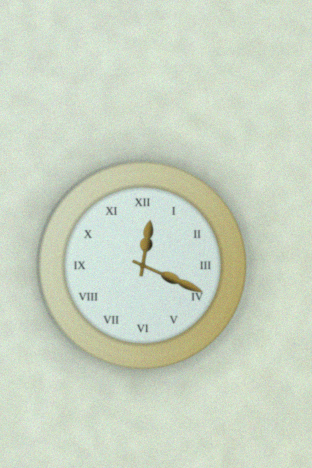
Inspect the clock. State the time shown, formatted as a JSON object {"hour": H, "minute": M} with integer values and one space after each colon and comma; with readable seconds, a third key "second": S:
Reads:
{"hour": 12, "minute": 19}
